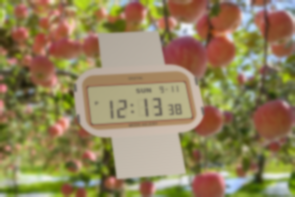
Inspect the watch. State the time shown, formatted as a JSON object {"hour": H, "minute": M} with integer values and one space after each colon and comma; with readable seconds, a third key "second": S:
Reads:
{"hour": 12, "minute": 13}
